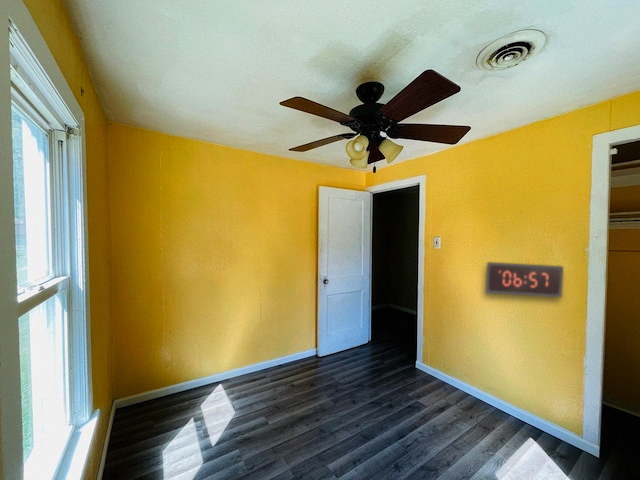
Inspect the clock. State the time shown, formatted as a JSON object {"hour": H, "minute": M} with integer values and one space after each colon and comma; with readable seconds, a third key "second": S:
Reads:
{"hour": 6, "minute": 57}
